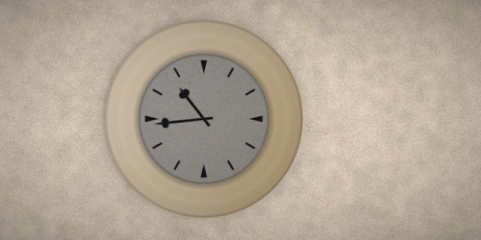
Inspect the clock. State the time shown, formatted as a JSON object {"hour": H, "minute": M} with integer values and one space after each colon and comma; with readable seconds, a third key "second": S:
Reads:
{"hour": 10, "minute": 44}
